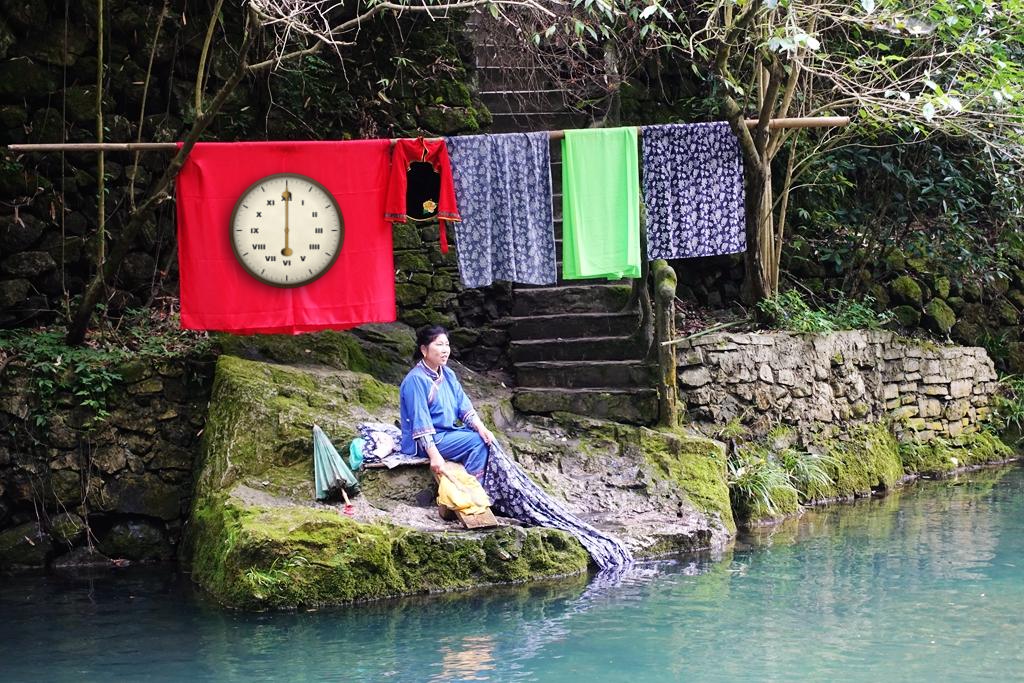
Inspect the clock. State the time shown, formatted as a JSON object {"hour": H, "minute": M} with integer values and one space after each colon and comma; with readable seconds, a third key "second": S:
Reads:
{"hour": 6, "minute": 0}
